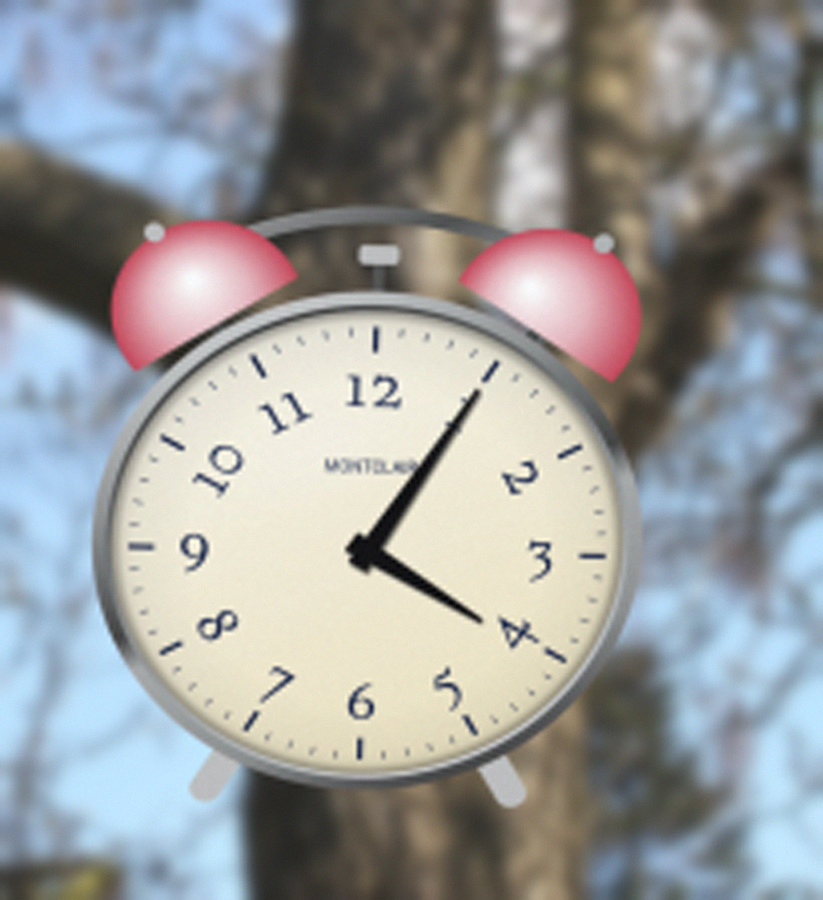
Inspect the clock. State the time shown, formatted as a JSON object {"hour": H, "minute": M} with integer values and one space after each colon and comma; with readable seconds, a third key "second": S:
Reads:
{"hour": 4, "minute": 5}
